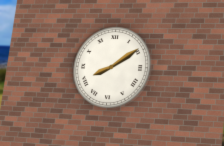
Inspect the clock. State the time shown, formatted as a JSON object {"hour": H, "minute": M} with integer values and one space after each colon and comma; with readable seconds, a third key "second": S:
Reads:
{"hour": 8, "minute": 9}
